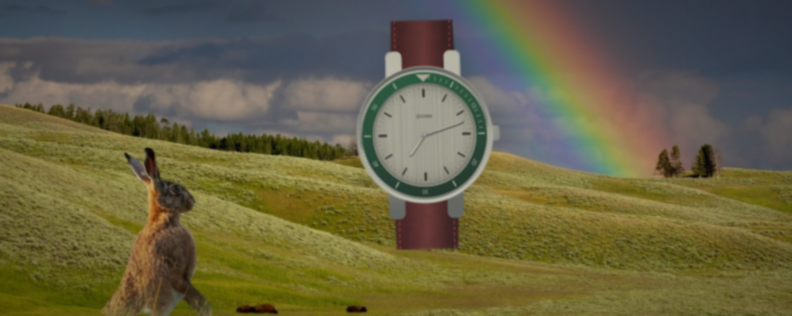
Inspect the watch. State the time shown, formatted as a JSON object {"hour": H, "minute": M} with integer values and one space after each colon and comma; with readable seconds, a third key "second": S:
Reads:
{"hour": 7, "minute": 12}
